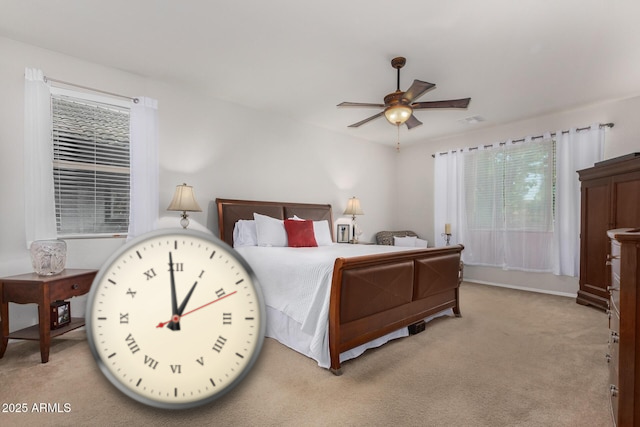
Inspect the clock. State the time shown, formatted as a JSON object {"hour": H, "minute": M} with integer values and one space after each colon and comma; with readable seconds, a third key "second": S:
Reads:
{"hour": 12, "minute": 59, "second": 11}
